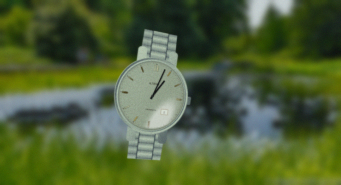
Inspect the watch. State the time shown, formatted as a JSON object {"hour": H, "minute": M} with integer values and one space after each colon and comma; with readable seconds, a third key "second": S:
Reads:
{"hour": 1, "minute": 3}
